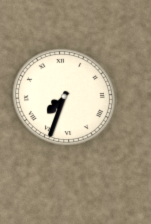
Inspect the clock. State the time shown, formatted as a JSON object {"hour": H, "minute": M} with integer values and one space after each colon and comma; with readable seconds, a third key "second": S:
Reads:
{"hour": 7, "minute": 34}
